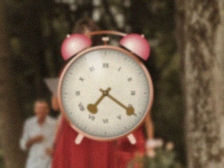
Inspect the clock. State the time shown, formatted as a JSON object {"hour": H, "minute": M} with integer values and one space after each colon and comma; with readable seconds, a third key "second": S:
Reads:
{"hour": 7, "minute": 21}
